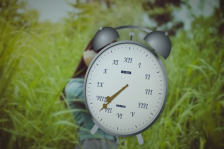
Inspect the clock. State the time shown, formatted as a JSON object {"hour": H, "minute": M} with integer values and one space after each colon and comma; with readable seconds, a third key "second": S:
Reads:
{"hour": 7, "minute": 37}
